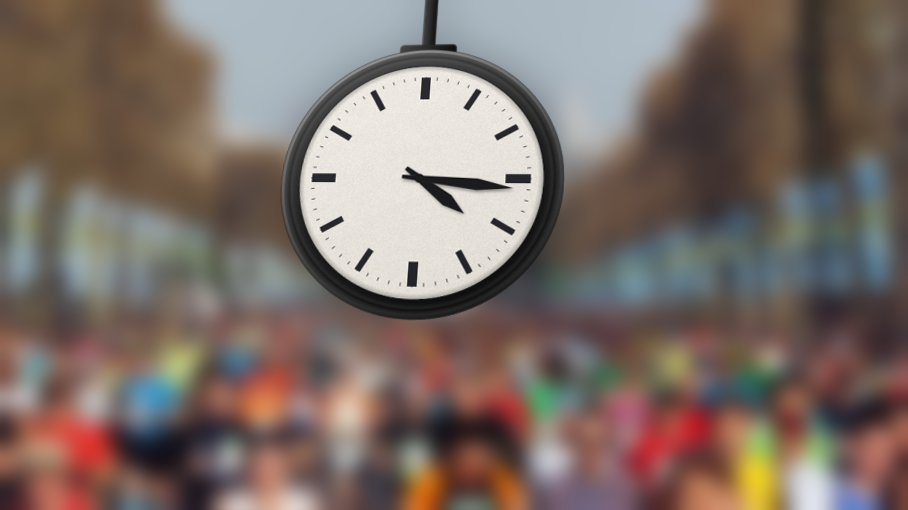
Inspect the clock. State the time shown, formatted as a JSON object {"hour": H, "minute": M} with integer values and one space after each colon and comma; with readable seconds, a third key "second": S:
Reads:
{"hour": 4, "minute": 16}
